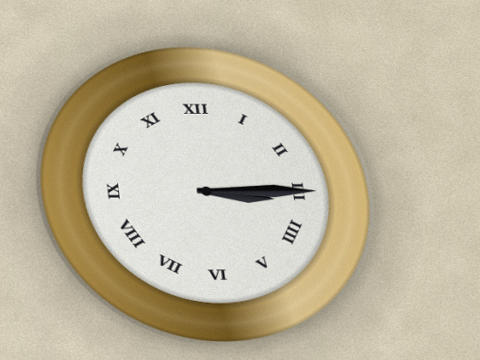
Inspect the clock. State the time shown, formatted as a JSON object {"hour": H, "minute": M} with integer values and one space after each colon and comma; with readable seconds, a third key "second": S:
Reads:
{"hour": 3, "minute": 15}
